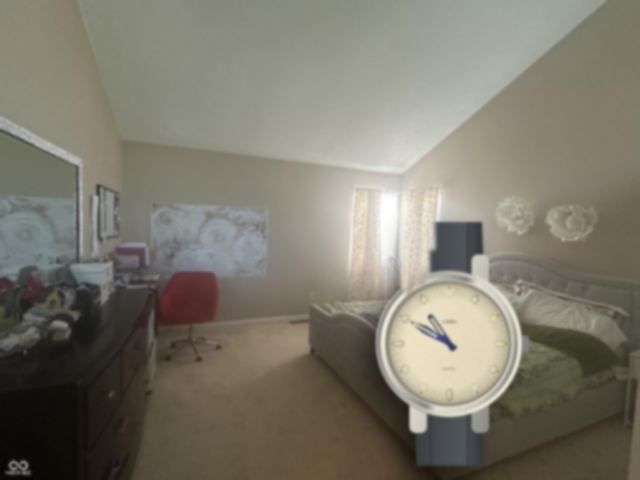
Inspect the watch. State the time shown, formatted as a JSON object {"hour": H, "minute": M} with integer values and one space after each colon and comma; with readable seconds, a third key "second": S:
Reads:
{"hour": 10, "minute": 50}
